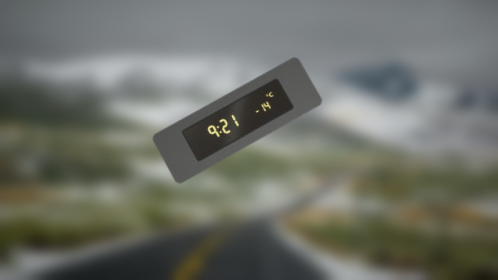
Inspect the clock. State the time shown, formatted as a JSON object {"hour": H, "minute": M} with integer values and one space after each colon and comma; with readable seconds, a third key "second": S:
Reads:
{"hour": 9, "minute": 21}
